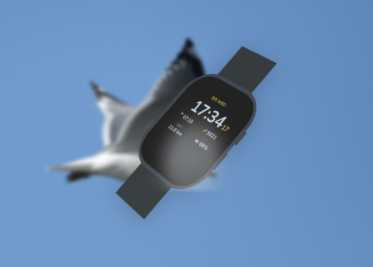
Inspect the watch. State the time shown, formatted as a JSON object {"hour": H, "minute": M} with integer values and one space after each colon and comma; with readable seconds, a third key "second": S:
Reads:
{"hour": 17, "minute": 34}
